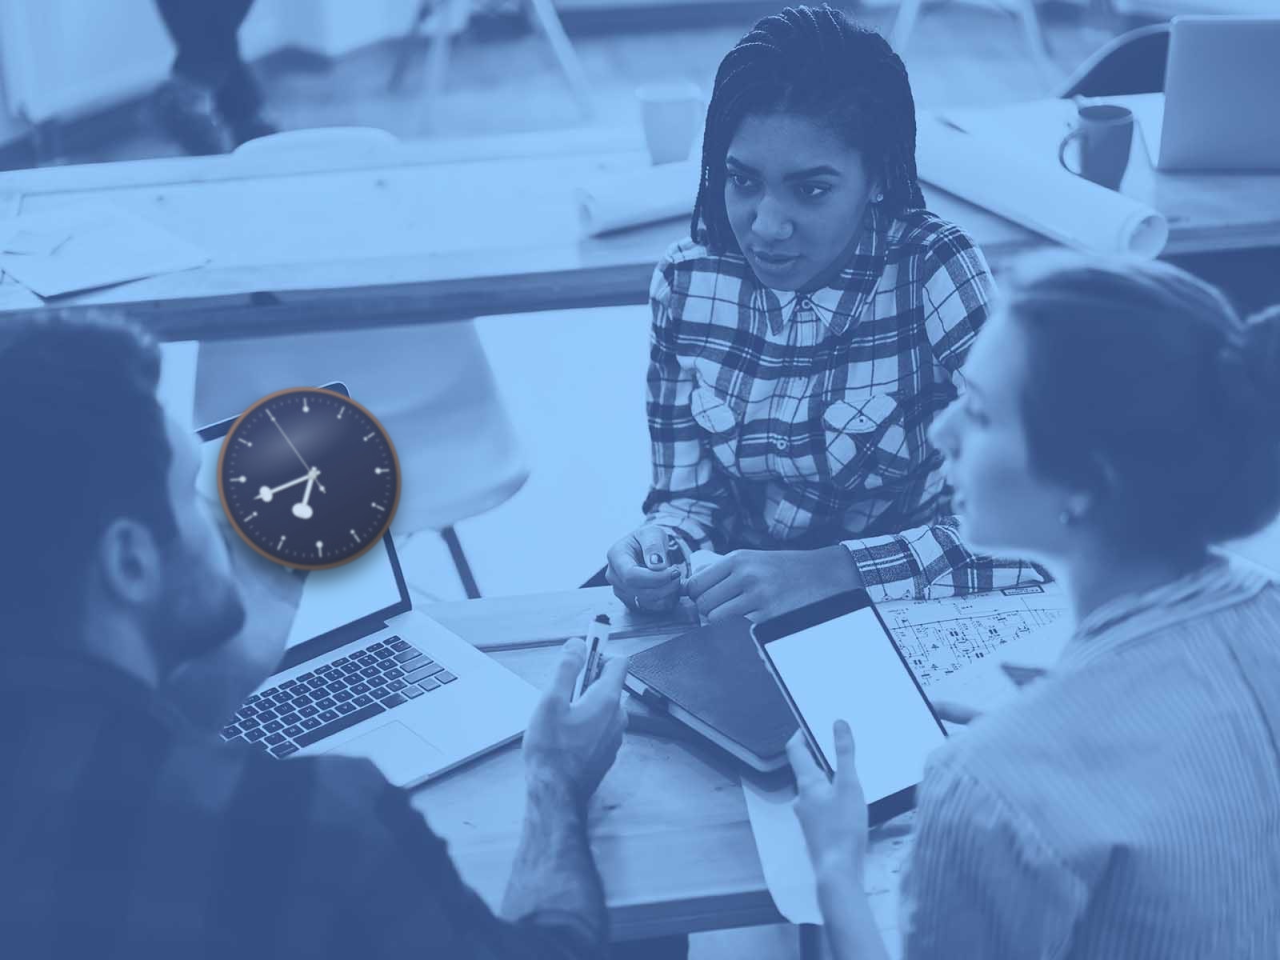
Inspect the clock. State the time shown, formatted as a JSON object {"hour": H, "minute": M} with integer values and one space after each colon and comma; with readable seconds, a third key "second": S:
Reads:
{"hour": 6, "minute": 41, "second": 55}
